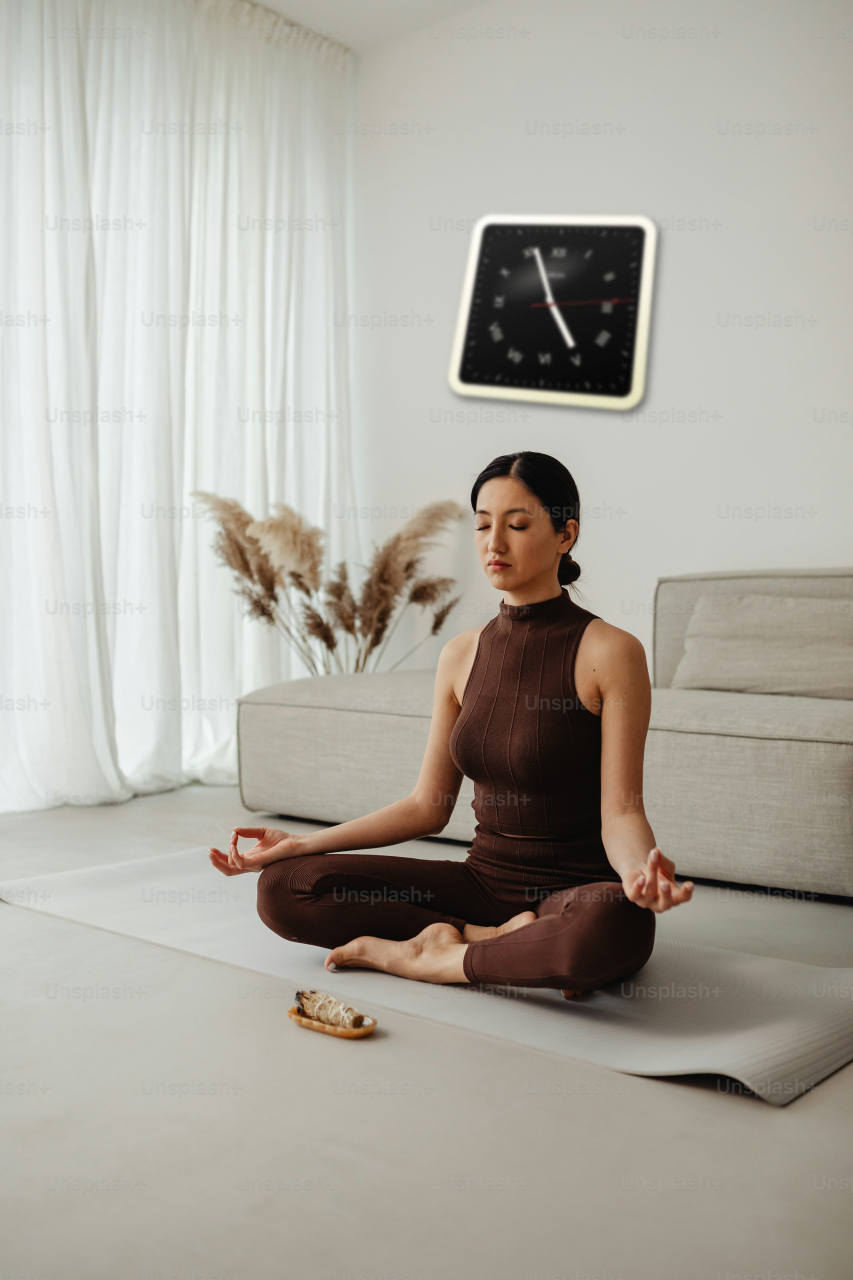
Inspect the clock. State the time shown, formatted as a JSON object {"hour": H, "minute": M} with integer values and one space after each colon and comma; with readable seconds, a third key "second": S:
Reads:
{"hour": 4, "minute": 56, "second": 14}
